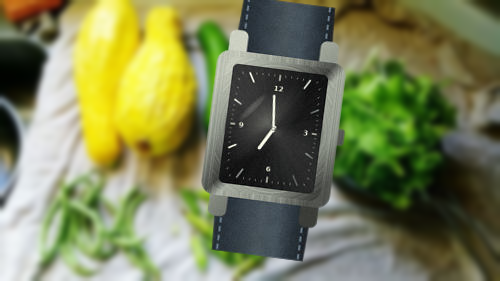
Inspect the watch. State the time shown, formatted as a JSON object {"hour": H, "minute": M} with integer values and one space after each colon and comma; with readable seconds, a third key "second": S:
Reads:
{"hour": 6, "minute": 59}
